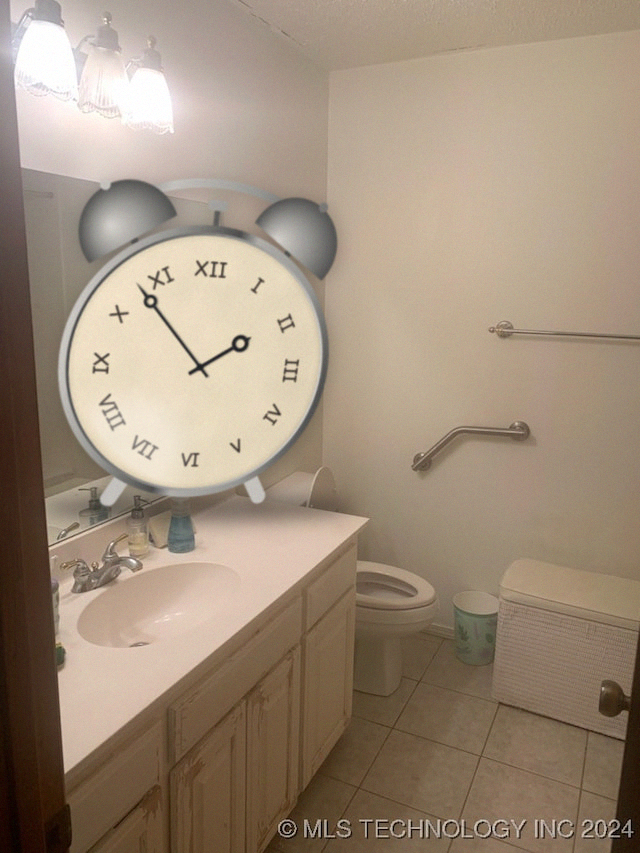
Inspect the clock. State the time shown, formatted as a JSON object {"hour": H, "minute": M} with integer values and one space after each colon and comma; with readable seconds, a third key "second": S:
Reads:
{"hour": 1, "minute": 53}
